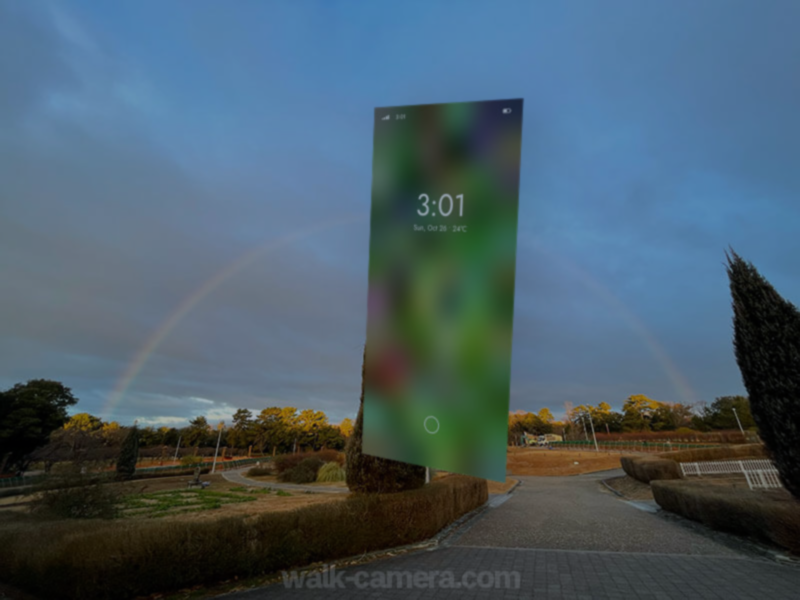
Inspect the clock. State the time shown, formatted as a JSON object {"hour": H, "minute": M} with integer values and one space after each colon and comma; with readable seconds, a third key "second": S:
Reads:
{"hour": 3, "minute": 1}
